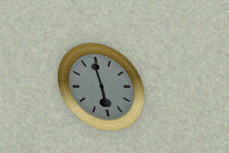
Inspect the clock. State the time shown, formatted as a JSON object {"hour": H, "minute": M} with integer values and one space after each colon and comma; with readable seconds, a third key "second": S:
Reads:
{"hour": 5, "minute": 59}
